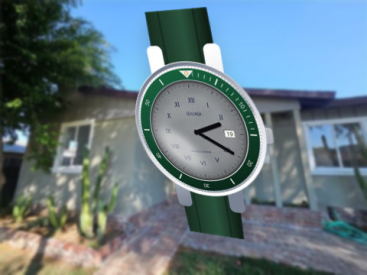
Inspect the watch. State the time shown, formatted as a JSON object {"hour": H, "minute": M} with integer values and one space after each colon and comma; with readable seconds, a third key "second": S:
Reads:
{"hour": 2, "minute": 20}
